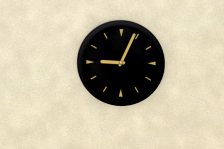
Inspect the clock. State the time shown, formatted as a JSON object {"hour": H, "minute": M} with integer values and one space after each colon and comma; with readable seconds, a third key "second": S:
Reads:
{"hour": 9, "minute": 4}
